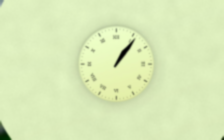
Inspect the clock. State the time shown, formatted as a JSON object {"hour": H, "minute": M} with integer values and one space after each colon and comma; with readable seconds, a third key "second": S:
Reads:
{"hour": 1, "minute": 6}
